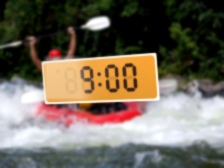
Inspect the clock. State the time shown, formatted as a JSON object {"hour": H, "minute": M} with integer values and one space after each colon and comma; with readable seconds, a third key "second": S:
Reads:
{"hour": 9, "minute": 0}
